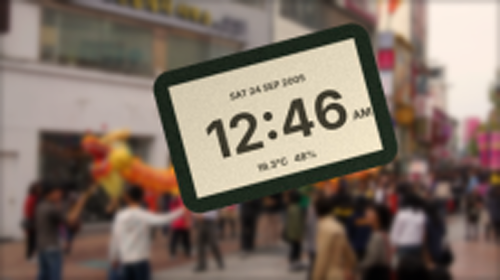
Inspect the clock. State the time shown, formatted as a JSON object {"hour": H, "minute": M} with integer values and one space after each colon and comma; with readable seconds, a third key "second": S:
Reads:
{"hour": 12, "minute": 46}
